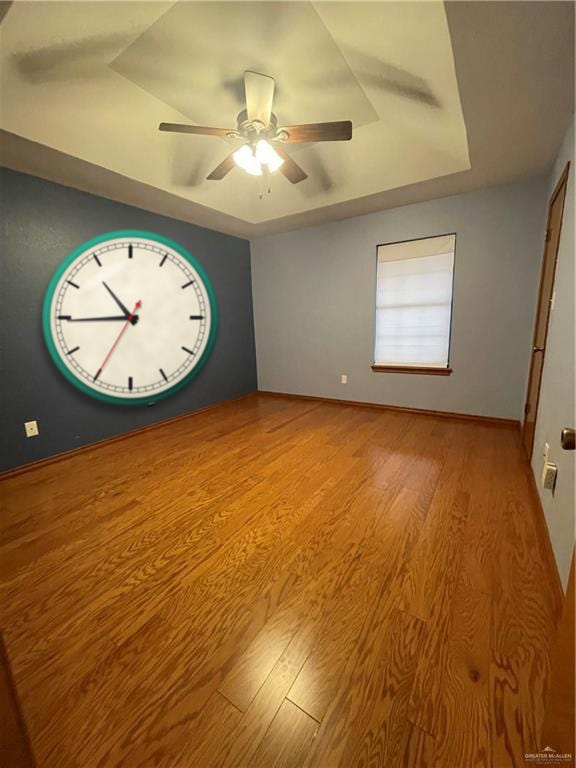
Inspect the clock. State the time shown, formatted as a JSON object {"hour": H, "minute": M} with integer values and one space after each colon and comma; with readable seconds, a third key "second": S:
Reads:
{"hour": 10, "minute": 44, "second": 35}
